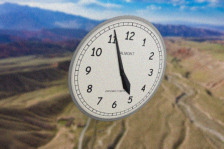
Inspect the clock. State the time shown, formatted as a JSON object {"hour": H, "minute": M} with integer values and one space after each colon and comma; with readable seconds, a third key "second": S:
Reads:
{"hour": 4, "minute": 56}
